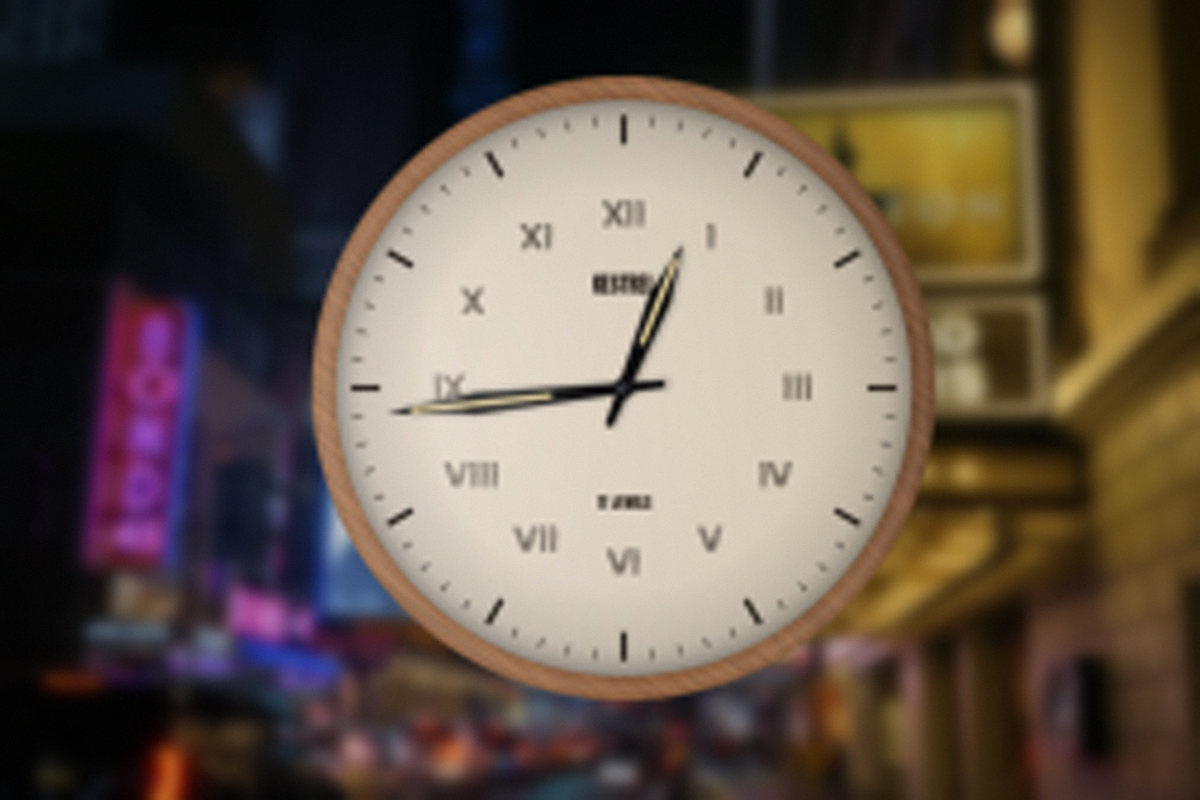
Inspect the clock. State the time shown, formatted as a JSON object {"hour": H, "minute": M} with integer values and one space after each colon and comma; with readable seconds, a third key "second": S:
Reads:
{"hour": 12, "minute": 44}
